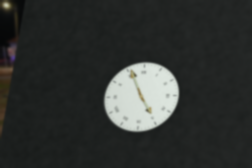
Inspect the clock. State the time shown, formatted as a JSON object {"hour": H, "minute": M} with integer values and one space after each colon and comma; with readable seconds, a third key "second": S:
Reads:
{"hour": 4, "minute": 56}
